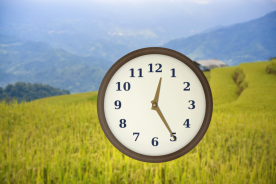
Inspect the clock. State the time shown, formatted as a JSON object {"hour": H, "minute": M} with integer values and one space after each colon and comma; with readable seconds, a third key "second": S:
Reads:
{"hour": 12, "minute": 25}
